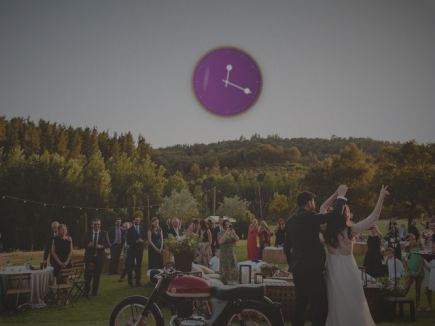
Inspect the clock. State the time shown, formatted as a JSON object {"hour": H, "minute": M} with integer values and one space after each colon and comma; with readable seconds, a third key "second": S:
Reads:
{"hour": 12, "minute": 19}
